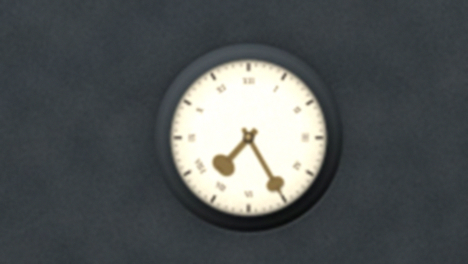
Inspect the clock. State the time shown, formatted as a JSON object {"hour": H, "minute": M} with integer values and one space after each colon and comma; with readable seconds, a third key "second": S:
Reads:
{"hour": 7, "minute": 25}
